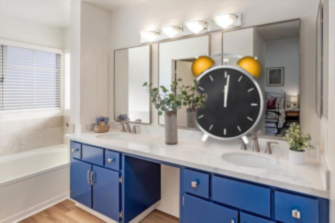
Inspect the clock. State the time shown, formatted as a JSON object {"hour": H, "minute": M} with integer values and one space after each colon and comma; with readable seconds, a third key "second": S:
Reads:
{"hour": 12, "minute": 1}
